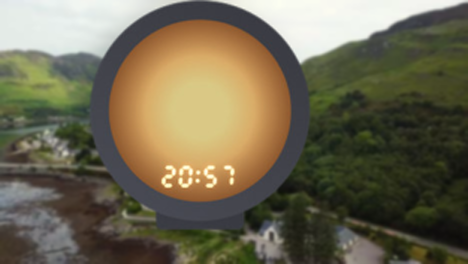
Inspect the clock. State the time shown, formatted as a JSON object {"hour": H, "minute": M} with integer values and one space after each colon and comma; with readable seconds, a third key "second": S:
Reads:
{"hour": 20, "minute": 57}
